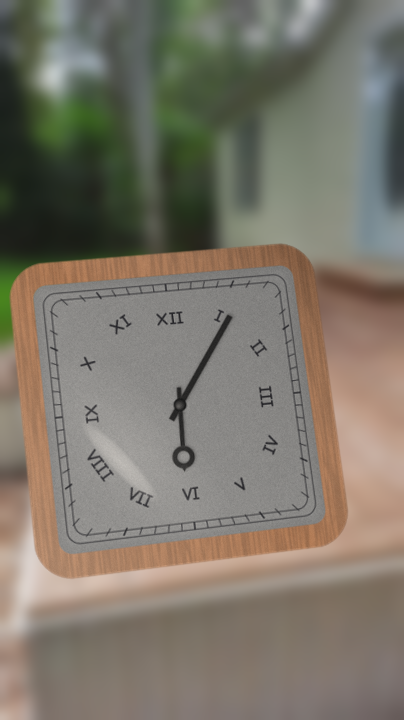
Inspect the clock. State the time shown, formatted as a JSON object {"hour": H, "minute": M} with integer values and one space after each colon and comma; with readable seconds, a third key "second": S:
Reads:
{"hour": 6, "minute": 6}
